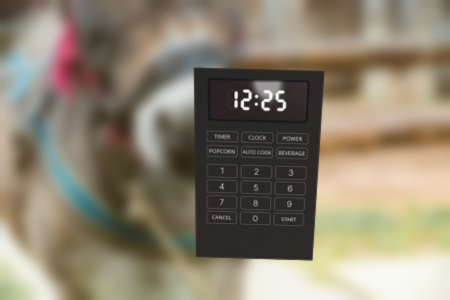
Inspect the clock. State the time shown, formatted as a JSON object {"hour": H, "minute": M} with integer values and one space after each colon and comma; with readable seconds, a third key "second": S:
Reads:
{"hour": 12, "minute": 25}
